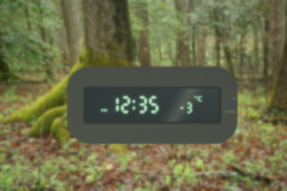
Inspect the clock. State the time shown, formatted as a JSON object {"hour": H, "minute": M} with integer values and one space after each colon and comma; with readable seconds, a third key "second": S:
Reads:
{"hour": 12, "minute": 35}
